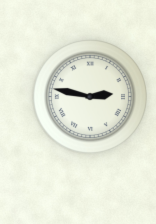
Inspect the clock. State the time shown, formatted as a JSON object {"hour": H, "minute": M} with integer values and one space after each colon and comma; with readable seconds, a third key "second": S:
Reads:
{"hour": 2, "minute": 47}
